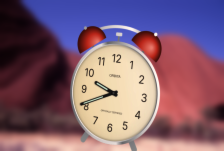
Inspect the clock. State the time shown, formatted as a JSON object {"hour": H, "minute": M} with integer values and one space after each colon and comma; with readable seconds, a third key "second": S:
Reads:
{"hour": 9, "minute": 41}
